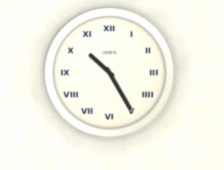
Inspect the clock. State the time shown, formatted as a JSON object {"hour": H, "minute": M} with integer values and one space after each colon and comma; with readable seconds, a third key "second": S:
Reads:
{"hour": 10, "minute": 25}
